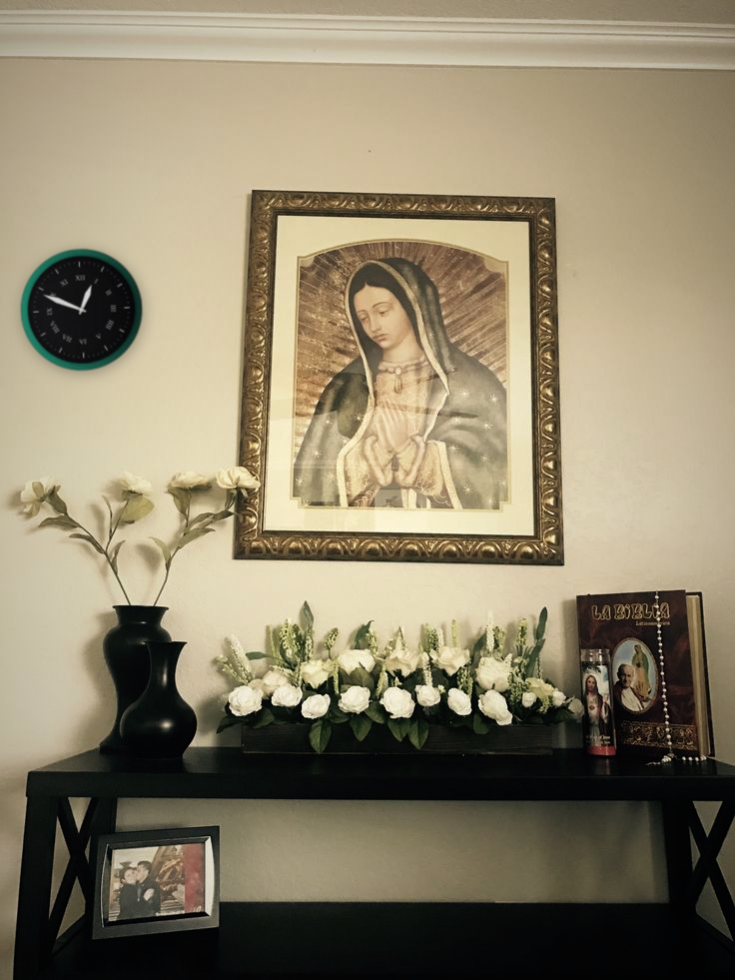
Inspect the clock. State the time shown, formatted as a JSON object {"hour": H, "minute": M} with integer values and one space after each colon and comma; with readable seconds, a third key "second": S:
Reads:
{"hour": 12, "minute": 49}
